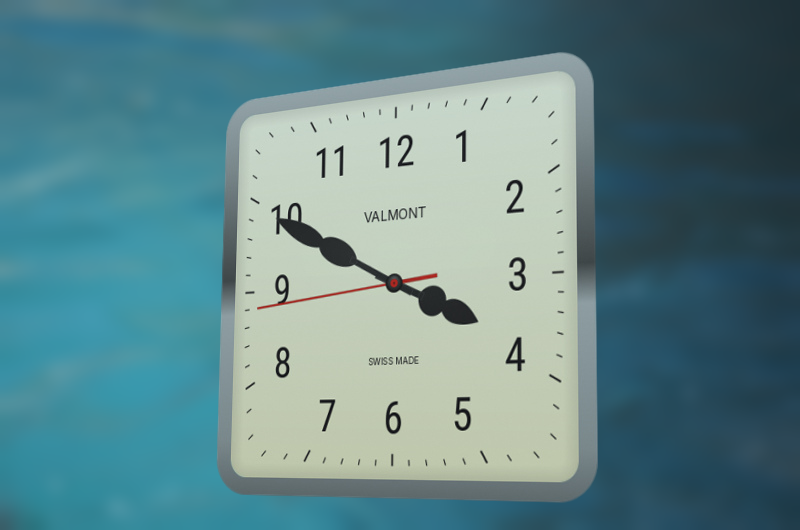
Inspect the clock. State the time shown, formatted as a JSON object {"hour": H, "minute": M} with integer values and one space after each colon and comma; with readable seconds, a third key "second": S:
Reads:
{"hour": 3, "minute": 49, "second": 44}
